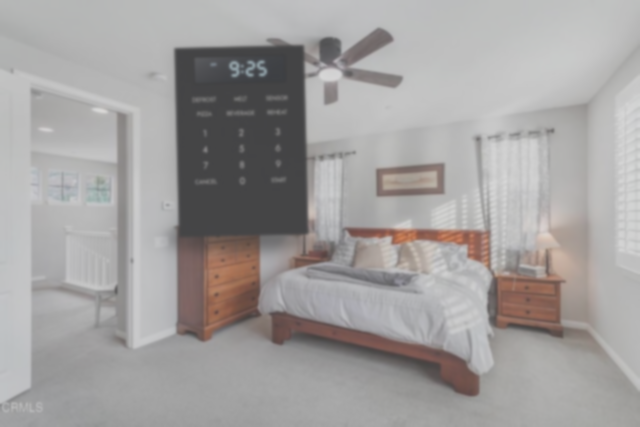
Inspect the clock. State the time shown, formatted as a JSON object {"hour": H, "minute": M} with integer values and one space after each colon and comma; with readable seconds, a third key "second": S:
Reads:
{"hour": 9, "minute": 25}
